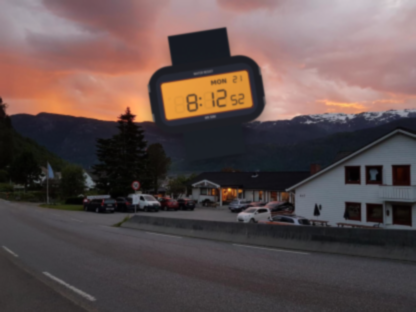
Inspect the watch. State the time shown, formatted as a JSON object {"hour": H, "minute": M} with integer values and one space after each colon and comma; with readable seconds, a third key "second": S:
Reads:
{"hour": 8, "minute": 12, "second": 52}
